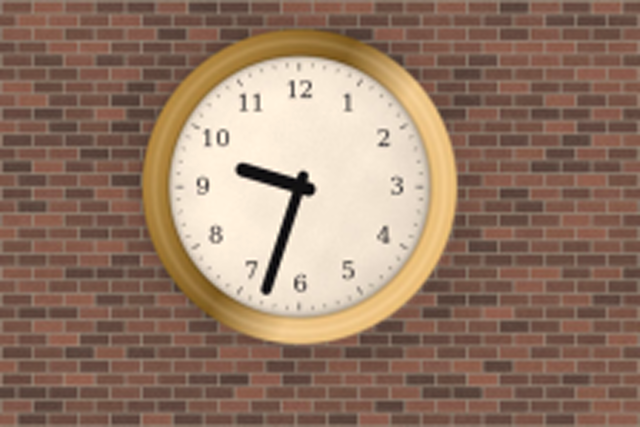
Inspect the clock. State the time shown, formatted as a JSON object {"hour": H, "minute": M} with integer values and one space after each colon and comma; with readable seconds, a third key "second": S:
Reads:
{"hour": 9, "minute": 33}
